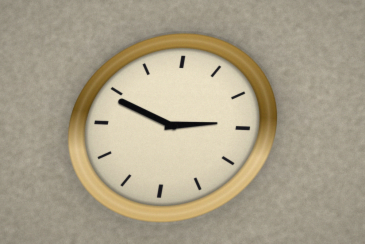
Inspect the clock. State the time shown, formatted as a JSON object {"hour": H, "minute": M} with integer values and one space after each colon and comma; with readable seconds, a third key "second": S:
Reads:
{"hour": 2, "minute": 49}
